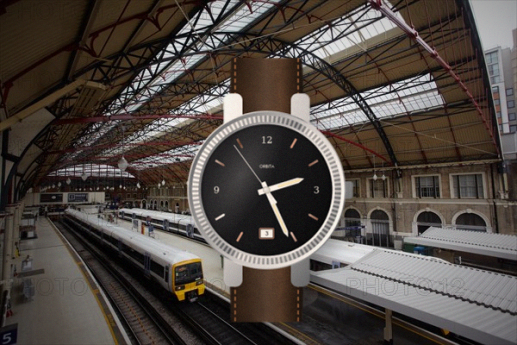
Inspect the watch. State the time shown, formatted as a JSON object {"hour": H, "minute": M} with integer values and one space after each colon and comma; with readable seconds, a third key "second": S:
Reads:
{"hour": 2, "minute": 25, "second": 54}
